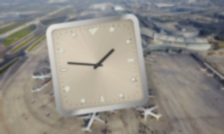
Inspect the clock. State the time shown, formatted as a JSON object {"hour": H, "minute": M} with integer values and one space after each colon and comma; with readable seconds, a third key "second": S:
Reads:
{"hour": 1, "minute": 47}
